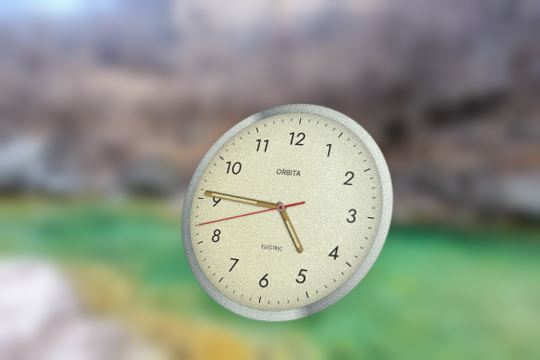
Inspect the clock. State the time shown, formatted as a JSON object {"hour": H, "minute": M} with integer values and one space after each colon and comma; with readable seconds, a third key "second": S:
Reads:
{"hour": 4, "minute": 45, "second": 42}
